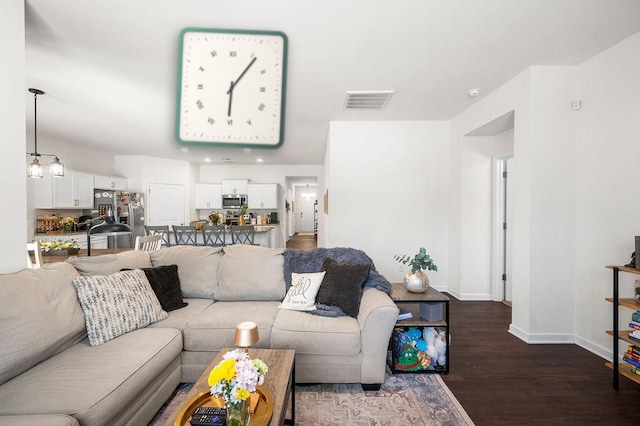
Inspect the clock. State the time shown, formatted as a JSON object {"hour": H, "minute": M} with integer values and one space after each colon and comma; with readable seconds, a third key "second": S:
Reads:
{"hour": 6, "minute": 6}
